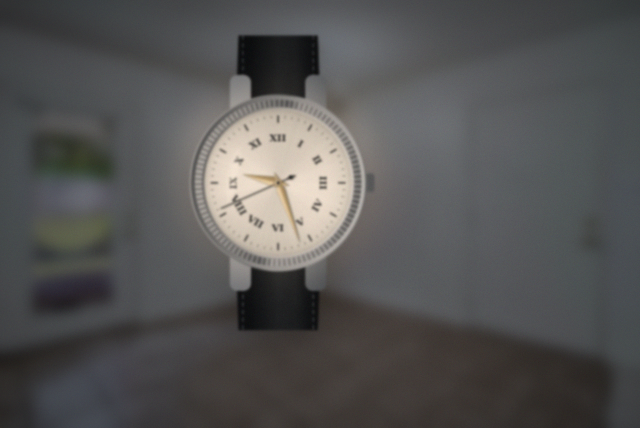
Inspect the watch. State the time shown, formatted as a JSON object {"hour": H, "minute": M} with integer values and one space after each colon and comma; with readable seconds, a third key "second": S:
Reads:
{"hour": 9, "minute": 26, "second": 41}
